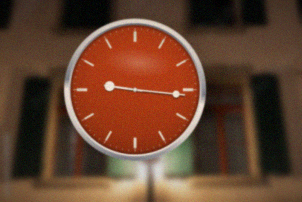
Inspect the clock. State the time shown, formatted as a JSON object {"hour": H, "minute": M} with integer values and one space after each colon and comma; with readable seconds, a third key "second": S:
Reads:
{"hour": 9, "minute": 16}
